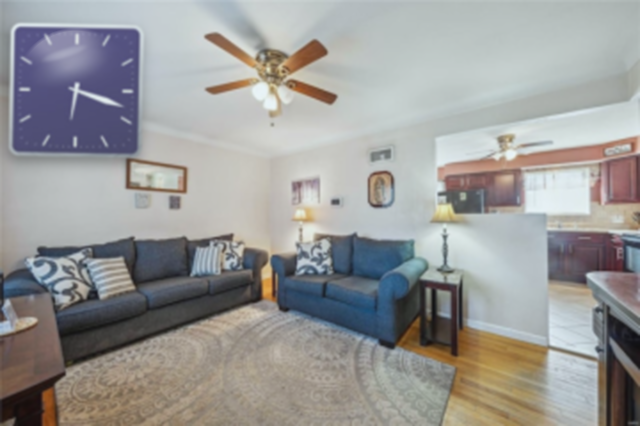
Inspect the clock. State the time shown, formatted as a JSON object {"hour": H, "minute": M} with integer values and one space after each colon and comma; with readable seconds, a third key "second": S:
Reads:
{"hour": 6, "minute": 18}
